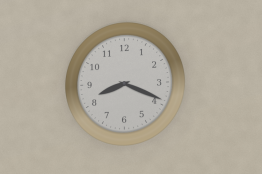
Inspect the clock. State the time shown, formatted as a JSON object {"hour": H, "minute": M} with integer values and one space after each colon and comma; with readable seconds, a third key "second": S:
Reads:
{"hour": 8, "minute": 19}
